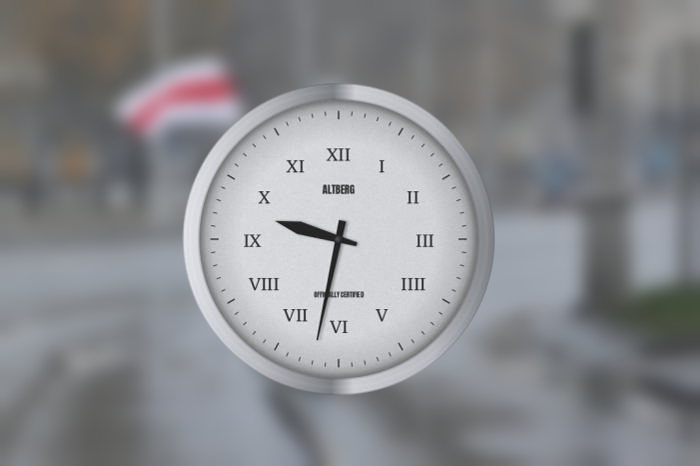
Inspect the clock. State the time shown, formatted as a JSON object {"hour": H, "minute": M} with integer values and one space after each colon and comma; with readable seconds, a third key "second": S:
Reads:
{"hour": 9, "minute": 32}
